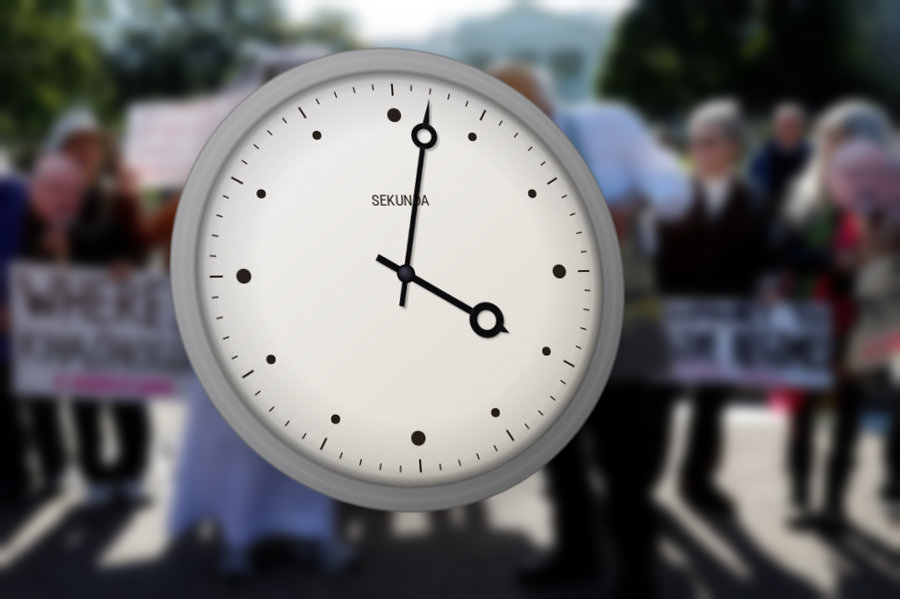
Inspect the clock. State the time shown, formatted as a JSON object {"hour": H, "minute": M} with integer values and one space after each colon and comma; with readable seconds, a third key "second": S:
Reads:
{"hour": 4, "minute": 2}
